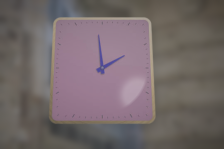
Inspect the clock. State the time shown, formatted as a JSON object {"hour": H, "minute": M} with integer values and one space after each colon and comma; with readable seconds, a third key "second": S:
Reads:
{"hour": 1, "minute": 59}
